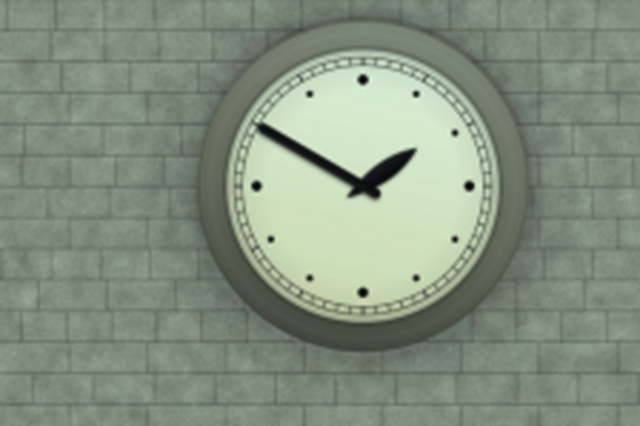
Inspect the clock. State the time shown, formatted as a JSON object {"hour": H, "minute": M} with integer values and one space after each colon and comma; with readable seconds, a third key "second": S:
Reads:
{"hour": 1, "minute": 50}
